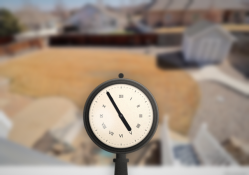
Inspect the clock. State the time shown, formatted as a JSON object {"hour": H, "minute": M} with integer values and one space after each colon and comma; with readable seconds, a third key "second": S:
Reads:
{"hour": 4, "minute": 55}
